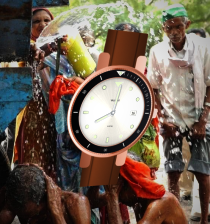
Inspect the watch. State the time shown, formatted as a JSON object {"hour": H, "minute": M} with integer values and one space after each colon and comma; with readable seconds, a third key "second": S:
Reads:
{"hour": 8, "minute": 1}
